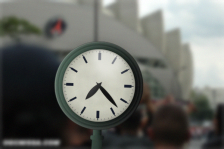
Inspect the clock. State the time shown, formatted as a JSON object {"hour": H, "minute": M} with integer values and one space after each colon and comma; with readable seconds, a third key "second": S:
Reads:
{"hour": 7, "minute": 23}
